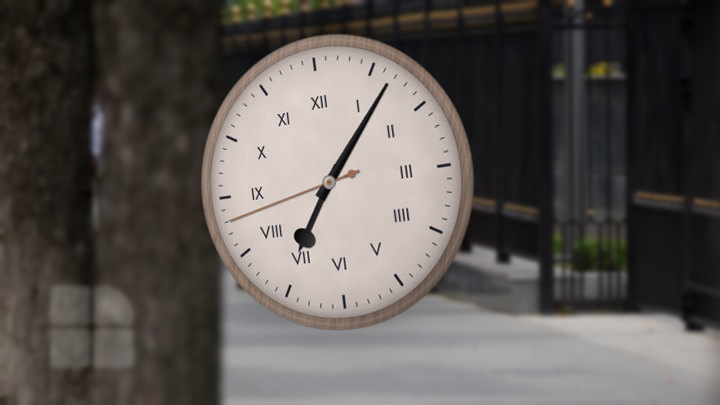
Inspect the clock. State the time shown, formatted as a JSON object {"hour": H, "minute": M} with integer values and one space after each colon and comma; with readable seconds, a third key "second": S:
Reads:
{"hour": 7, "minute": 6, "second": 43}
